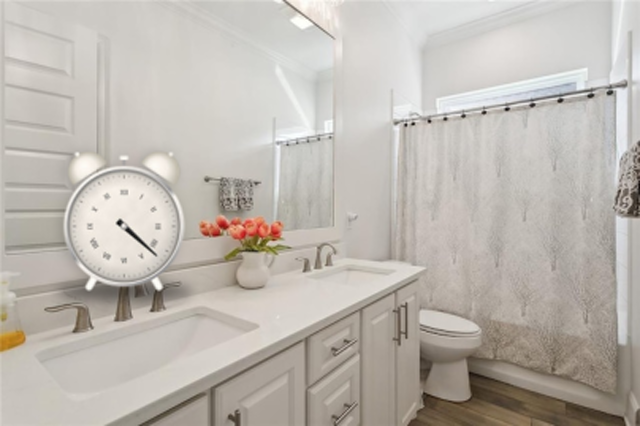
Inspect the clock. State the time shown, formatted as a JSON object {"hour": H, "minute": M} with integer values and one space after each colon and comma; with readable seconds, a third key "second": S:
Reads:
{"hour": 4, "minute": 22}
